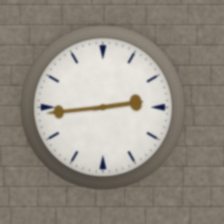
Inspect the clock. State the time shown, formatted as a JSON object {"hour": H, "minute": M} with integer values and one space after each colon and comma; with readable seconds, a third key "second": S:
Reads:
{"hour": 2, "minute": 44}
